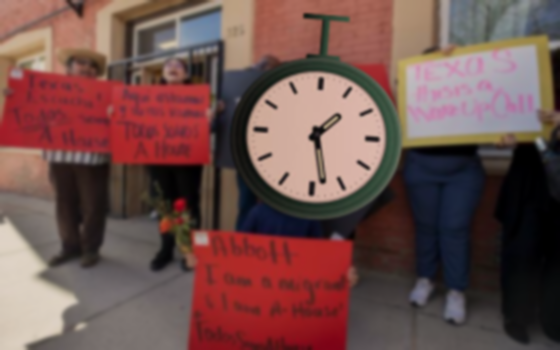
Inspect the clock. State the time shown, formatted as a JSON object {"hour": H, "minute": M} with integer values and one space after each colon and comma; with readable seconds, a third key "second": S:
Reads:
{"hour": 1, "minute": 28}
